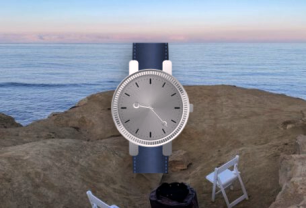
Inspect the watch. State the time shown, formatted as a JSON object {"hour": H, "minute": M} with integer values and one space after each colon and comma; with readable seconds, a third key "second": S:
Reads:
{"hour": 9, "minute": 23}
